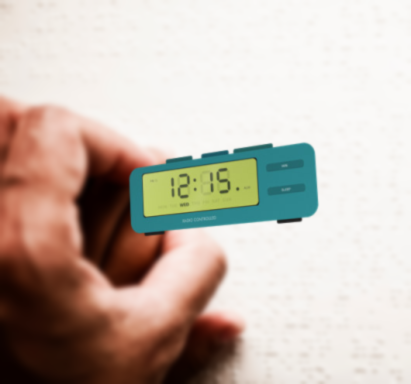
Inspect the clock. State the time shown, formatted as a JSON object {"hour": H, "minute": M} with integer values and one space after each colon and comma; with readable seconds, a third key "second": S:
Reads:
{"hour": 12, "minute": 15}
